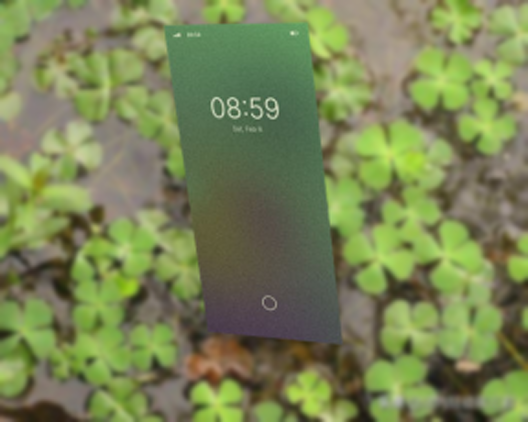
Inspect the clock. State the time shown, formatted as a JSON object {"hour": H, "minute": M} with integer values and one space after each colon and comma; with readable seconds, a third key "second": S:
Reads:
{"hour": 8, "minute": 59}
